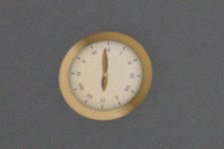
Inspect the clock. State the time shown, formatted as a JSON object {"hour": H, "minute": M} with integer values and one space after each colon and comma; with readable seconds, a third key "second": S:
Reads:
{"hour": 5, "minute": 59}
